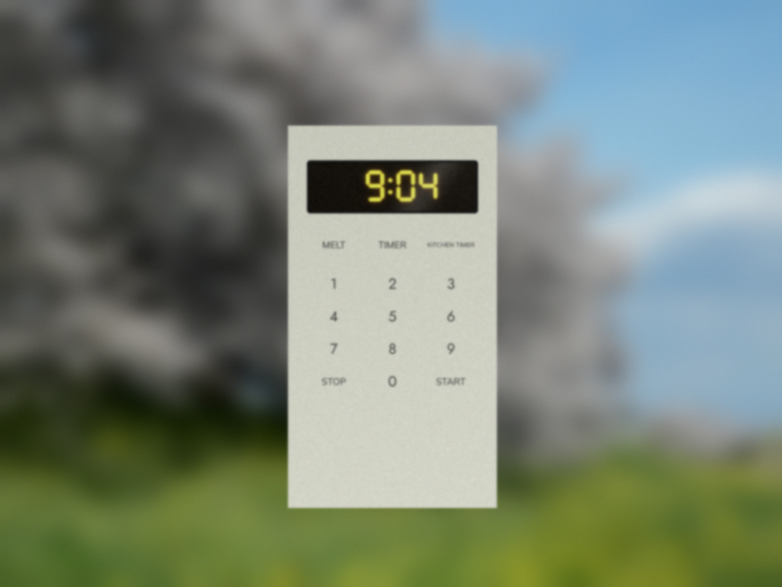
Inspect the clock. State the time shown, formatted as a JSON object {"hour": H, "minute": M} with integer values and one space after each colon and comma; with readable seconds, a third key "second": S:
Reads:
{"hour": 9, "minute": 4}
